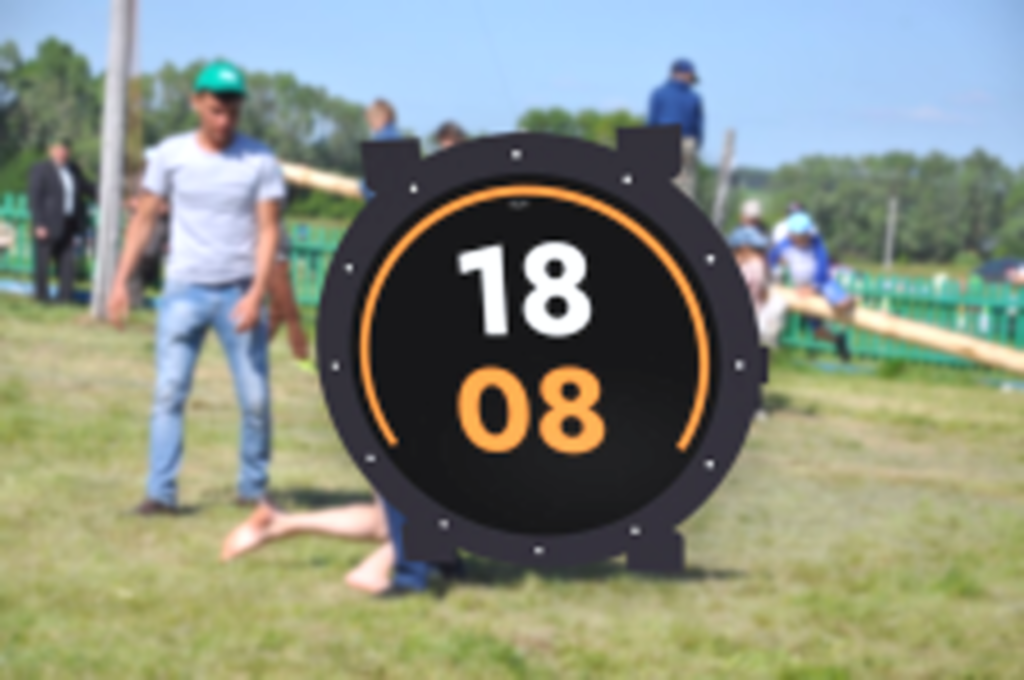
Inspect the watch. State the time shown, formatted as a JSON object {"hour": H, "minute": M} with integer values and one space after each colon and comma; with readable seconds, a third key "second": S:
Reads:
{"hour": 18, "minute": 8}
